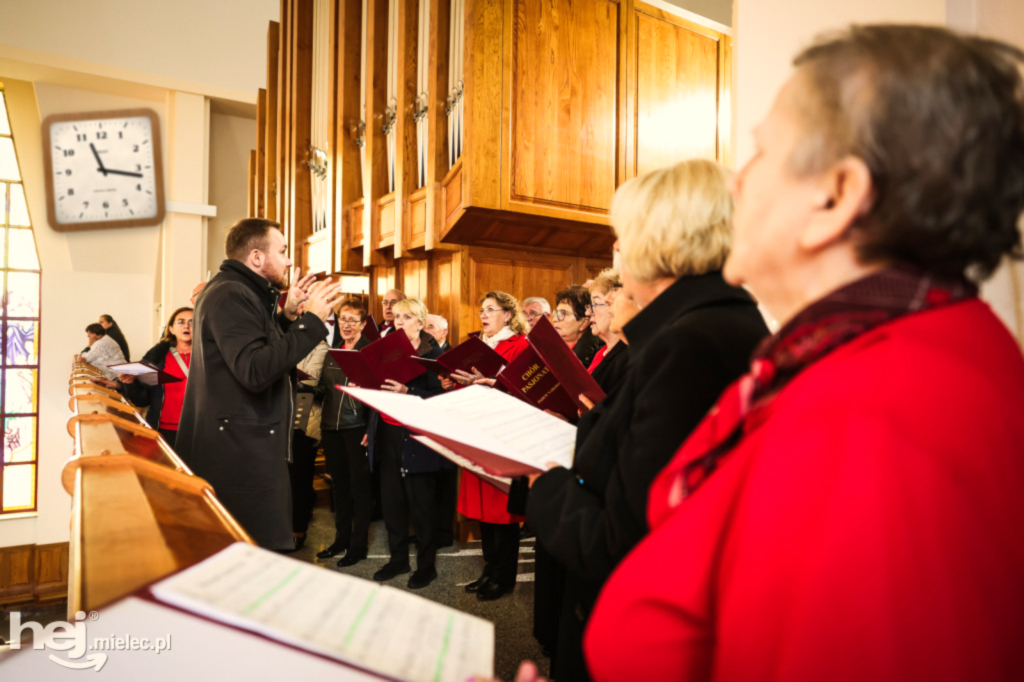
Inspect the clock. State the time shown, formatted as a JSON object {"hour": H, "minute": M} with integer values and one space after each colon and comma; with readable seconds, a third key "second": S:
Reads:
{"hour": 11, "minute": 17}
